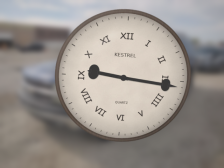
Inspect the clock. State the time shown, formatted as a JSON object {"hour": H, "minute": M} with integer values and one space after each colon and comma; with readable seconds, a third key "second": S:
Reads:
{"hour": 9, "minute": 16}
